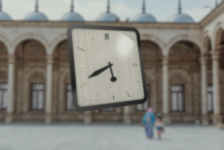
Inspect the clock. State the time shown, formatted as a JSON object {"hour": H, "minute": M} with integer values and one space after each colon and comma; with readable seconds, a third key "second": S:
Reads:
{"hour": 5, "minute": 41}
